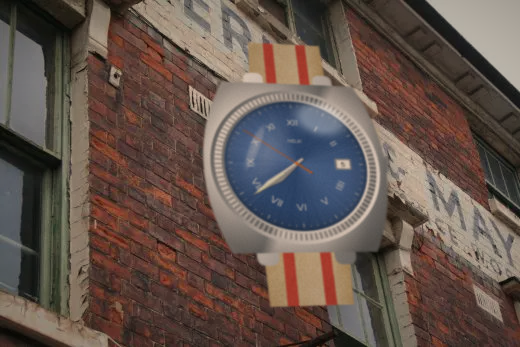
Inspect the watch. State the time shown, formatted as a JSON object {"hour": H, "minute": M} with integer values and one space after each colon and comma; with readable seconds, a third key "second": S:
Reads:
{"hour": 7, "minute": 38, "second": 51}
